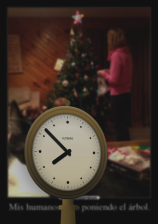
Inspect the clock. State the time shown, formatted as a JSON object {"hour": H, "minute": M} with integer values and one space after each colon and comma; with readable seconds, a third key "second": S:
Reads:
{"hour": 7, "minute": 52}
